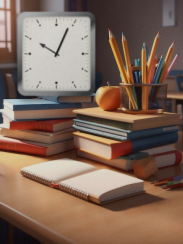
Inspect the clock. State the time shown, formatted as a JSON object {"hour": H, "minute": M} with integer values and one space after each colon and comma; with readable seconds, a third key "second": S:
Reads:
{"hour": 10, "minute": 4}
